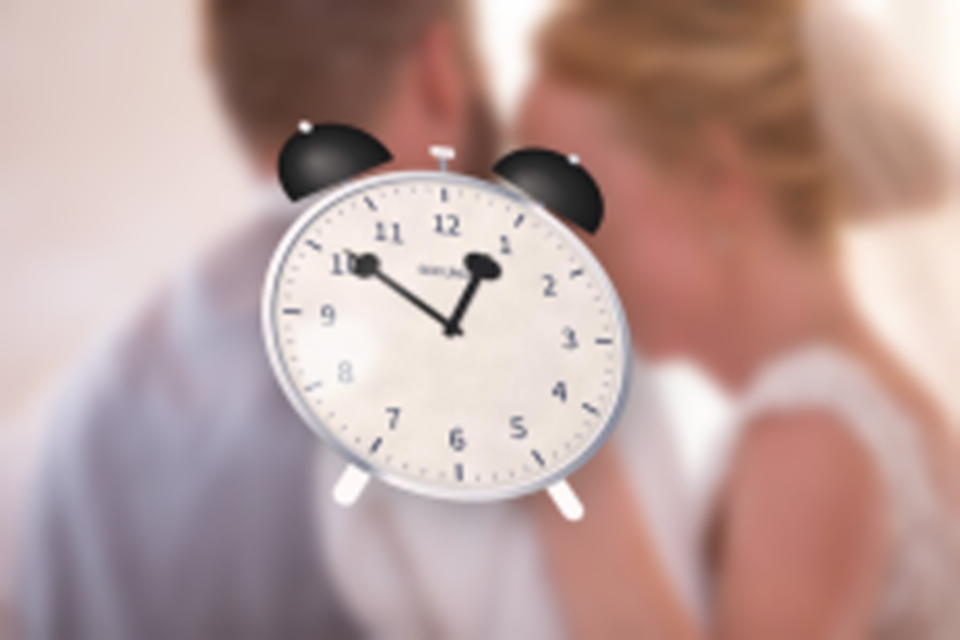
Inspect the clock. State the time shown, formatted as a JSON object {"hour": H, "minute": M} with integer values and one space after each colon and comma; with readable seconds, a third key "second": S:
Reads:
{"hour": 12, "minute": 51}
